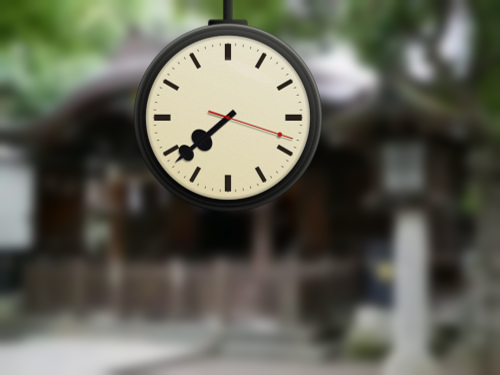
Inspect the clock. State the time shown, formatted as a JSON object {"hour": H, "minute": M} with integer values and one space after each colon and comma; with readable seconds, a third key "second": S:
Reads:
{"hour": 7, "minute": 38, "second": 18}
